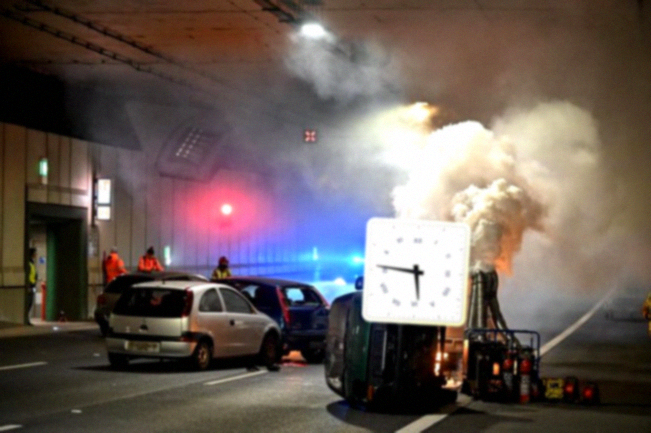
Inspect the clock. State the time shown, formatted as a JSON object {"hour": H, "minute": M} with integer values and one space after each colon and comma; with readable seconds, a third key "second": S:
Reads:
{"hour": 5, "minute": 46}
